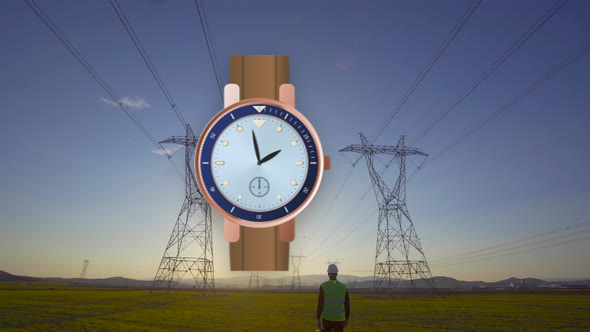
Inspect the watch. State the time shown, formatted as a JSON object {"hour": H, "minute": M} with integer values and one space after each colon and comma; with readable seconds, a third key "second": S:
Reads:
{"hour": 1, "minute": 58}
